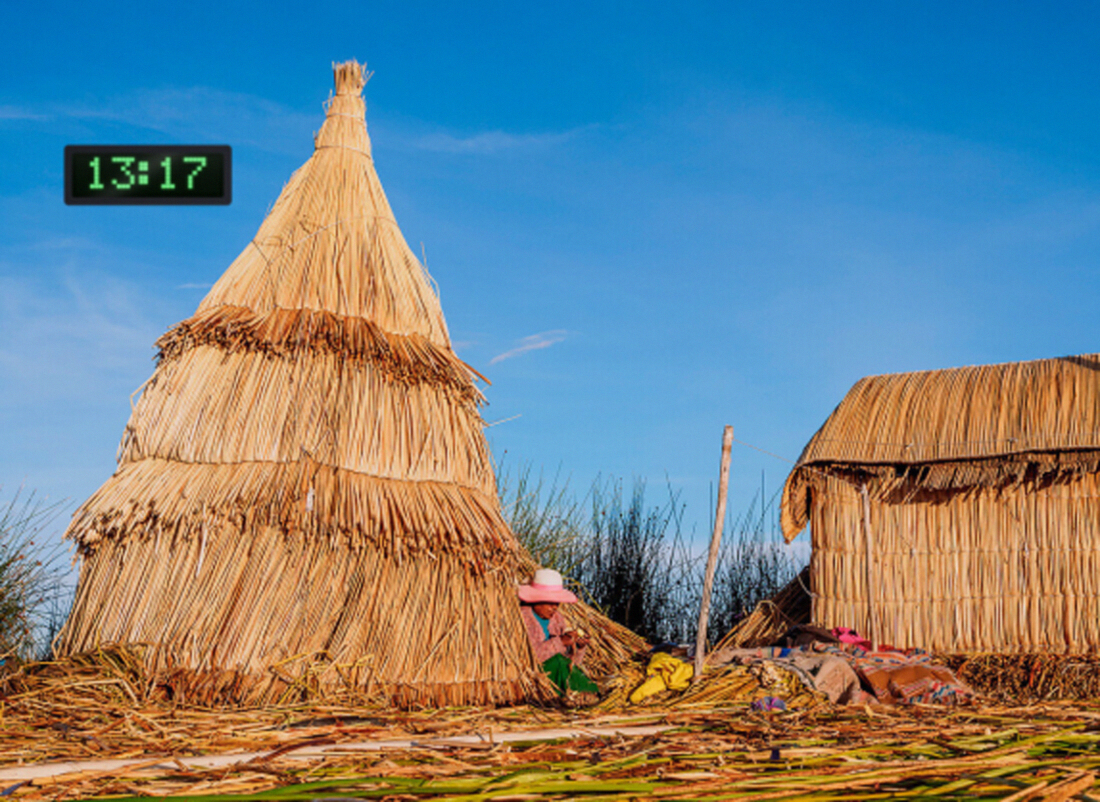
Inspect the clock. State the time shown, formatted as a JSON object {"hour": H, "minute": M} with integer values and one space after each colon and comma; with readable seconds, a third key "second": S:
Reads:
{"hour": 13, "minute": 17}
